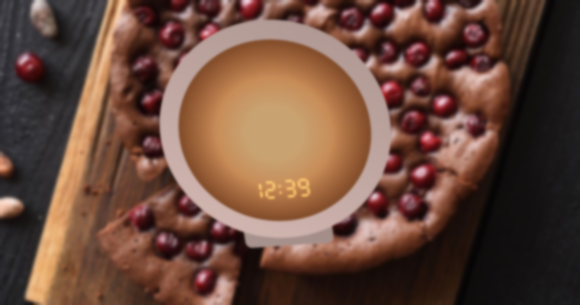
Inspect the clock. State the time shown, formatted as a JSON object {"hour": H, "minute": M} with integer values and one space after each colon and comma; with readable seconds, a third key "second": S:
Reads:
{"hour": 12, "minute": 39}
